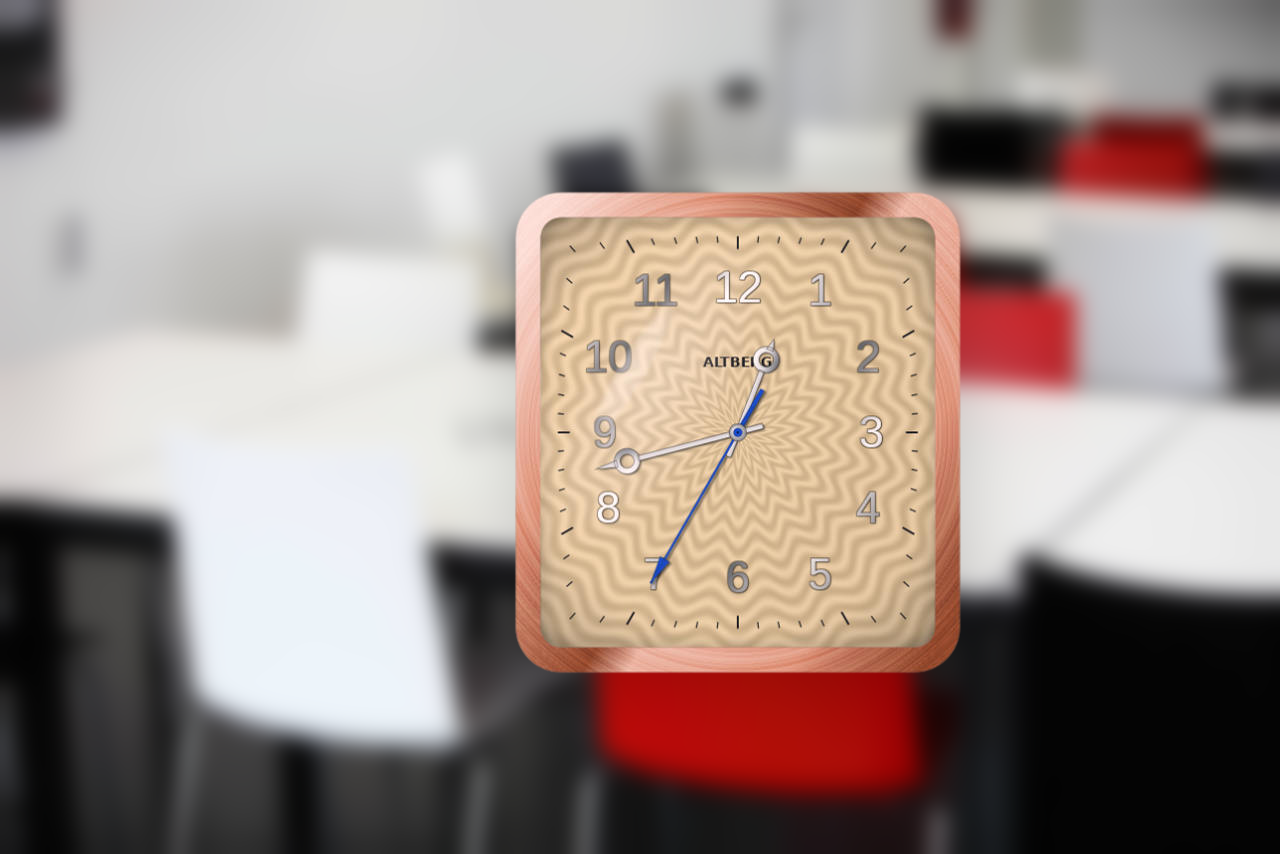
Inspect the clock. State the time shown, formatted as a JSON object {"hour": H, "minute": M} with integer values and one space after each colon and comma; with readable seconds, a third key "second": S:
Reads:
{"hour": 12, "minute": 42, "second": 35}
